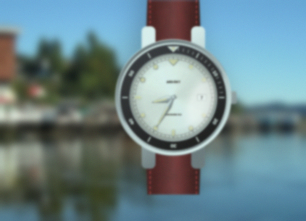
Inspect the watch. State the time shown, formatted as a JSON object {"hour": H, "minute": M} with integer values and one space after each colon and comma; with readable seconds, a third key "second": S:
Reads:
{"hour": 8, "minute": 35}
